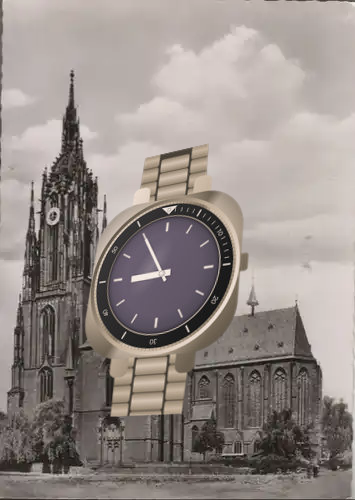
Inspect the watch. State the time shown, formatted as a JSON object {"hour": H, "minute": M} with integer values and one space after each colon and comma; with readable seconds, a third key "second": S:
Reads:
{"hour": 8, "minute": 55}
